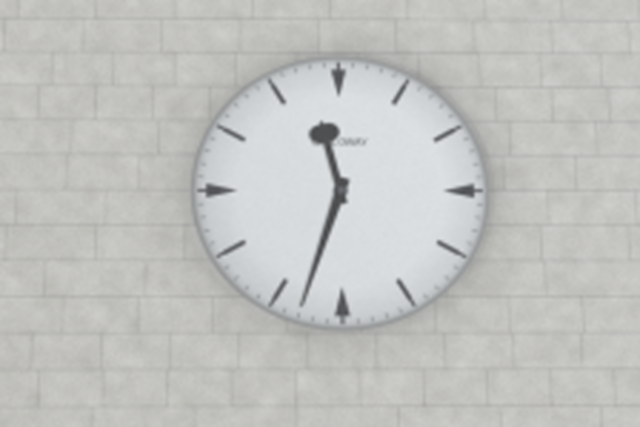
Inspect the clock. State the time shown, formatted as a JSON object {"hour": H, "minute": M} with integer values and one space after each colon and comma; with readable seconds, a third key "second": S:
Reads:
{"hour": 11, "minute": 33}
